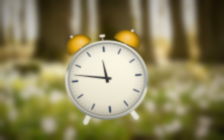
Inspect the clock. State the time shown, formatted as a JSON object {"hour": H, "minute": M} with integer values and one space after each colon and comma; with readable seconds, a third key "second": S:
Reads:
{"hour": 11, "minute": 47}
